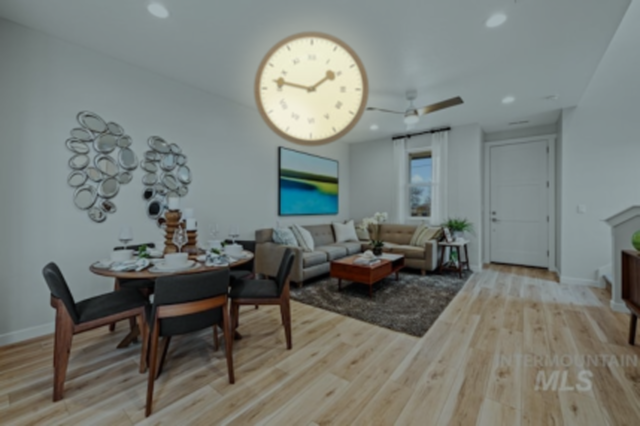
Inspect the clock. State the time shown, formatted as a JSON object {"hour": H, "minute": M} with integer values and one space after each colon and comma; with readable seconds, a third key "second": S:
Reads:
{"hour": 1, "minute": 47}
